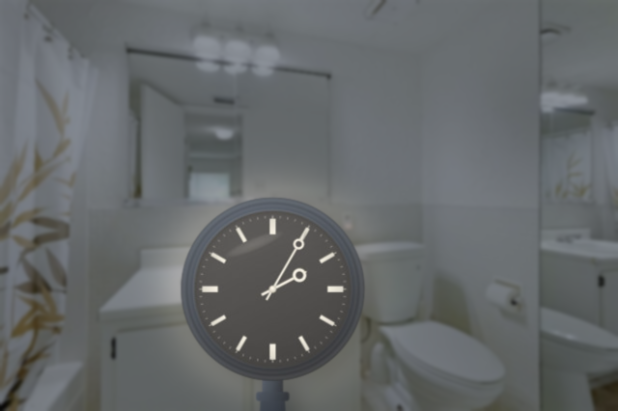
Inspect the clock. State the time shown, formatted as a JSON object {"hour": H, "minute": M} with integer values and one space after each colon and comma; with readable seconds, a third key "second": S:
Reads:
{"hour": 2, "minute": 5}
